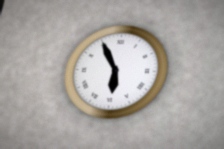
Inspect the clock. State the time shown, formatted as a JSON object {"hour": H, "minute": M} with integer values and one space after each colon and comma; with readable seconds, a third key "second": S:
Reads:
{"hour": 5, "minute": 55}
